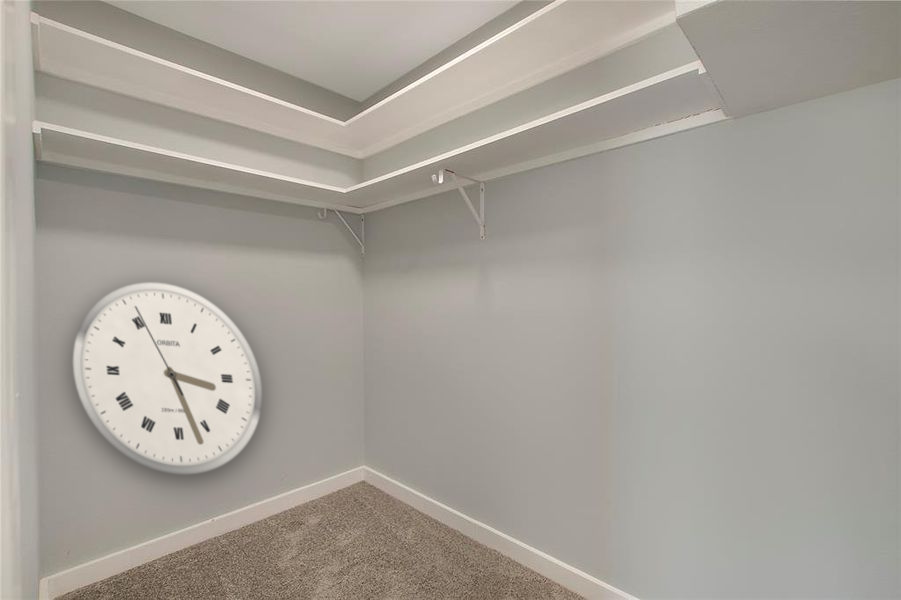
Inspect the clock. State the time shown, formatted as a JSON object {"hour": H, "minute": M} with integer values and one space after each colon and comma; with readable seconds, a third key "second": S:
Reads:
{"hour": 3, "minute": 26, "second": 56}
